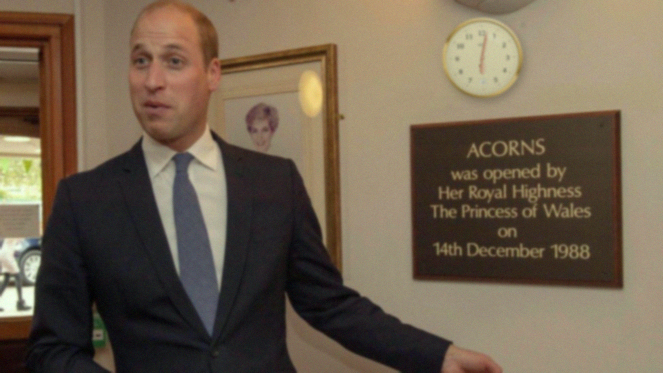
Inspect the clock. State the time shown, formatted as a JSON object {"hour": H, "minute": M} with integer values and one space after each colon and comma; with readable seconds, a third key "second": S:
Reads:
{"hour": 6, "minute": 2}
